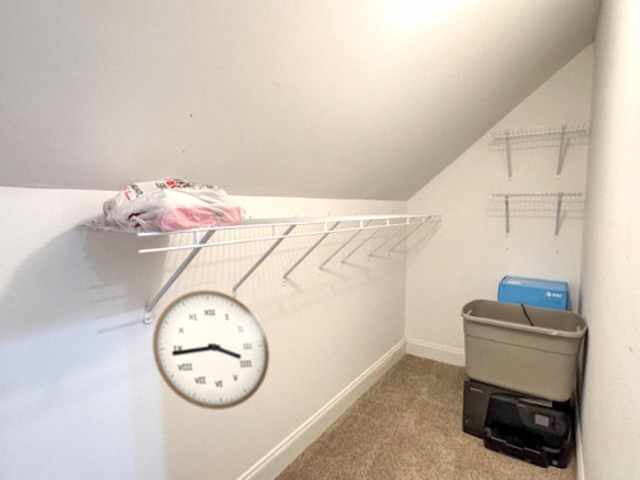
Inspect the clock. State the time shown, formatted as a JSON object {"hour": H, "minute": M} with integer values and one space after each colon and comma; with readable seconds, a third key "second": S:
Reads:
{"hour": 3, "minute": 44}
